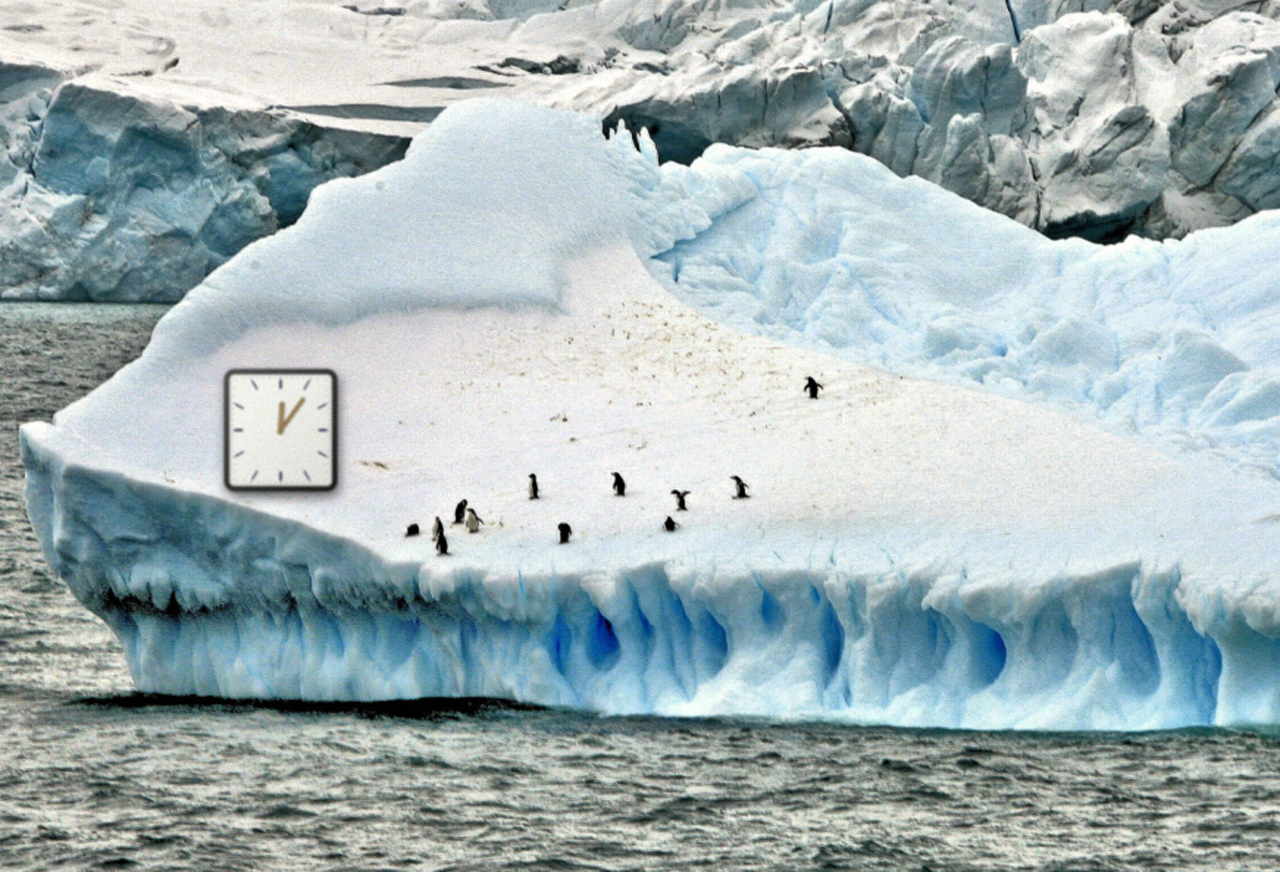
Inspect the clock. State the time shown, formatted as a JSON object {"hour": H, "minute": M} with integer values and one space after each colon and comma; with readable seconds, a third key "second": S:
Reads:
{"hour": 12, "minute": 6}
